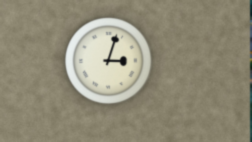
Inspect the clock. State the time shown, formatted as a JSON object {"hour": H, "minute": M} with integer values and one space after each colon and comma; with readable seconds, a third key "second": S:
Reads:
{"hour": 3, "minute": 3}
